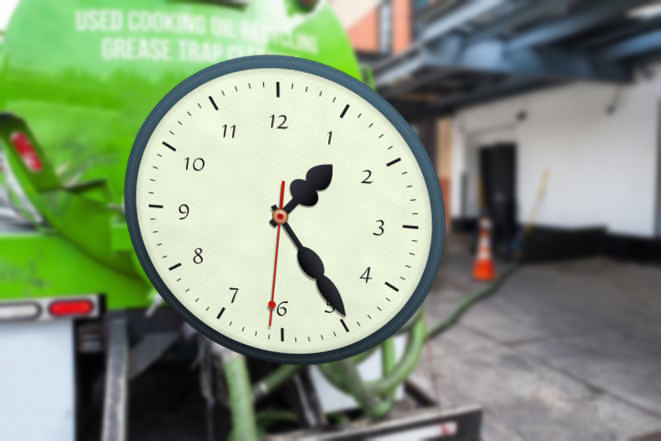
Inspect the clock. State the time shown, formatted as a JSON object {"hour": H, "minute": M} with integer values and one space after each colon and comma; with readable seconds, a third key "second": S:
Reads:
{"hour": 1, "minute": 24, "second": 31}
